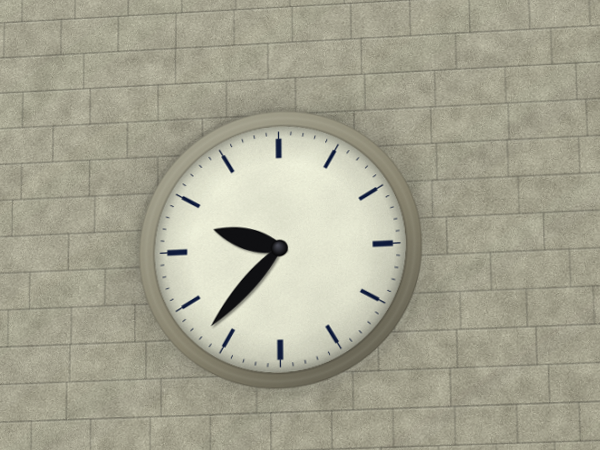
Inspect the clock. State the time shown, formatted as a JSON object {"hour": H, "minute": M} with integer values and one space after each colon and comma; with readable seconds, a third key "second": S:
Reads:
{"hour": 9, "minute": 37}
